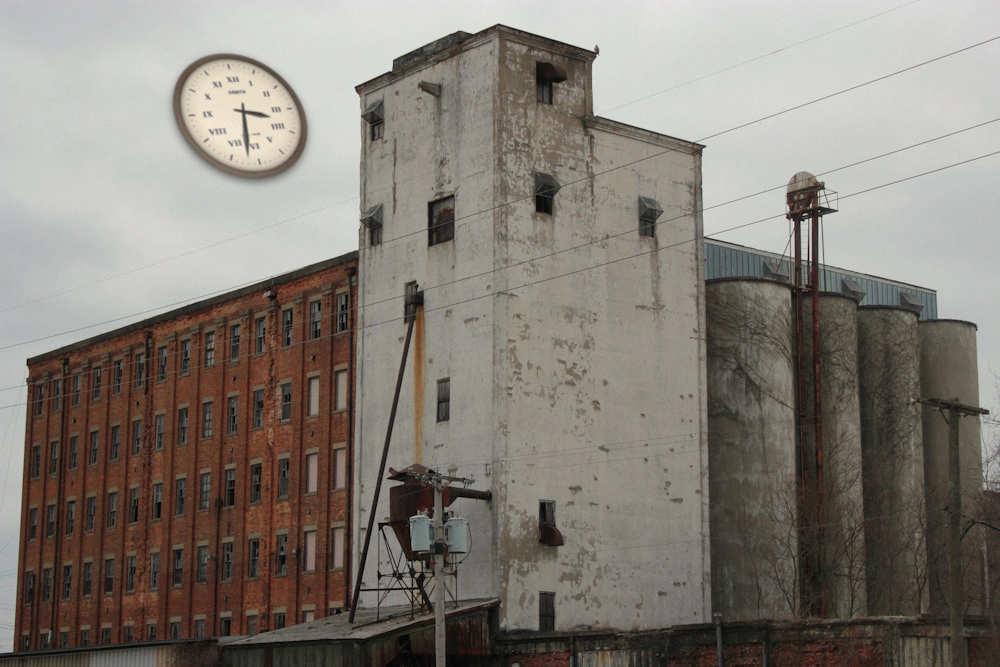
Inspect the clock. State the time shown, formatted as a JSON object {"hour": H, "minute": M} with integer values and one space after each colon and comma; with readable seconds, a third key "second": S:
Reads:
{"hour": 3, "minute": 32}
